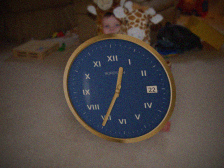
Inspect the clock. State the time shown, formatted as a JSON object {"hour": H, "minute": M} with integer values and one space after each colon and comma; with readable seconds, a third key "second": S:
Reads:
{"hour": 12, "minute": 35}
